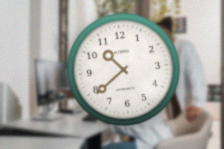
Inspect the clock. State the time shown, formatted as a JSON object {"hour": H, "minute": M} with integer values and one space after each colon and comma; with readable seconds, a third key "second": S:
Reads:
{"hour": 10, "minute": 39}
